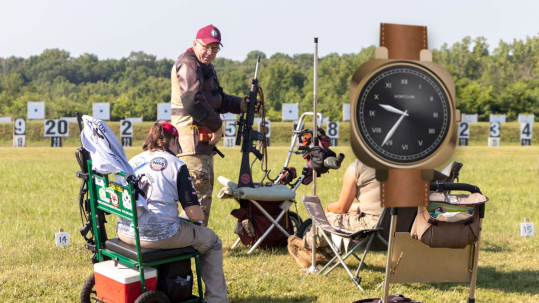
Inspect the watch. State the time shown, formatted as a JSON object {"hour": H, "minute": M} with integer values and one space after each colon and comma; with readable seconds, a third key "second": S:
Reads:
{"hour": 9, "minute": 36}
